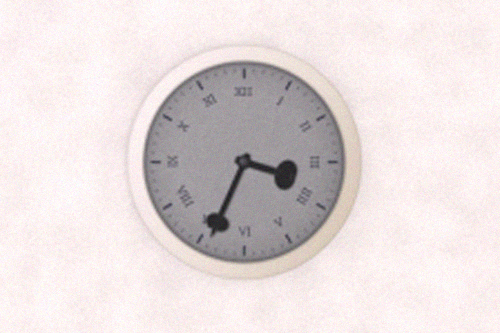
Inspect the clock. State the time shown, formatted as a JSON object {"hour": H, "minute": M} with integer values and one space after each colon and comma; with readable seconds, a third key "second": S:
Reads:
{"hour": 3, "minute": 34}
